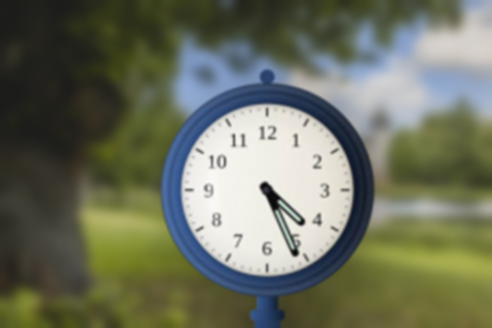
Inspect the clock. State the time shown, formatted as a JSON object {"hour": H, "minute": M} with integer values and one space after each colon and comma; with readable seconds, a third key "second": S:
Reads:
{"hour": 4, "minute": 26}
